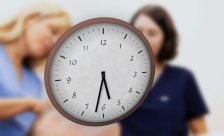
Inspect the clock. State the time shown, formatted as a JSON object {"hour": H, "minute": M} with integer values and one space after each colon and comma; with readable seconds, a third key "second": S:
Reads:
{"hour": 5, "minute": 32}
